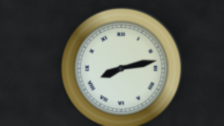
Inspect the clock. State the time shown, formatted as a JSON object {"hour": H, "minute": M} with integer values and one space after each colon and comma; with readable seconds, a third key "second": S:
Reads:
{"hour": 8, "minute": 13}
